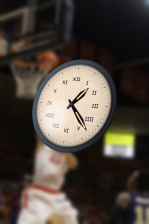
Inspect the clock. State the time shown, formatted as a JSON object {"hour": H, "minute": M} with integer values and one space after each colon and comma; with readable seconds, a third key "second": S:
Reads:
{"hour": 1, "minute": 23}
